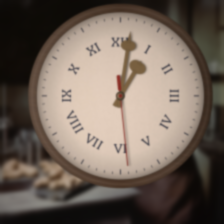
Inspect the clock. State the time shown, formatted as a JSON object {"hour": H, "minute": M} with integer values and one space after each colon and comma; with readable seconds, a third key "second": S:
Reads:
{"hour": 1, "minute": 1, "second": 29}
